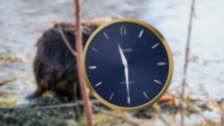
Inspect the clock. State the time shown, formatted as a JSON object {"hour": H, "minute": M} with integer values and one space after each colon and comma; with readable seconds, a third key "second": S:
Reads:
{"hour": 11, "minute": 30}
